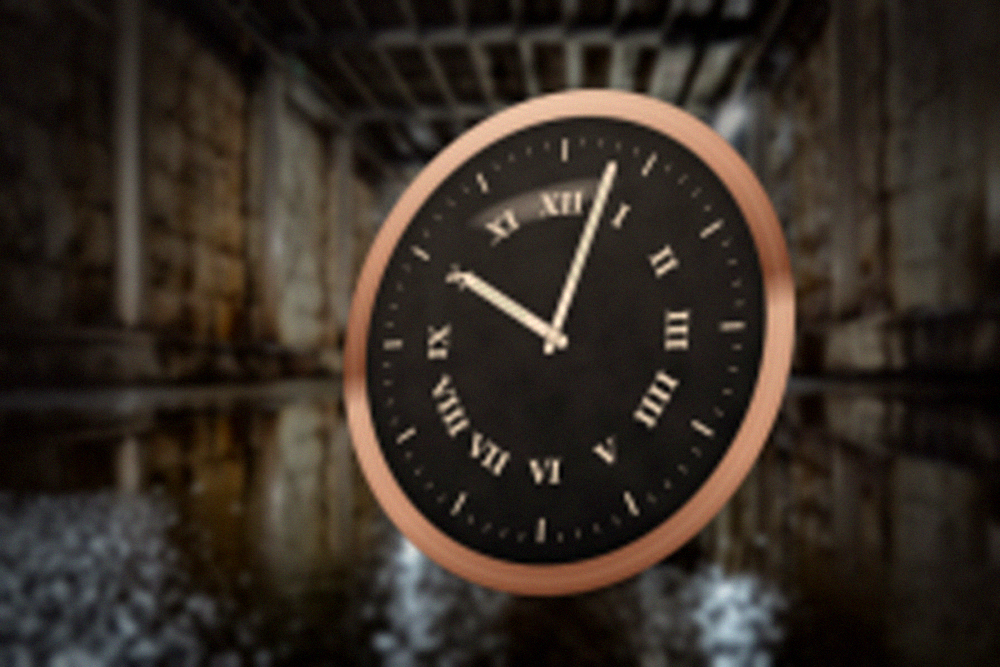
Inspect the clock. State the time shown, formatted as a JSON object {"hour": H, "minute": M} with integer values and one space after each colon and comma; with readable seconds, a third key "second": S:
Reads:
{"hour": 10, "minute": 3}
